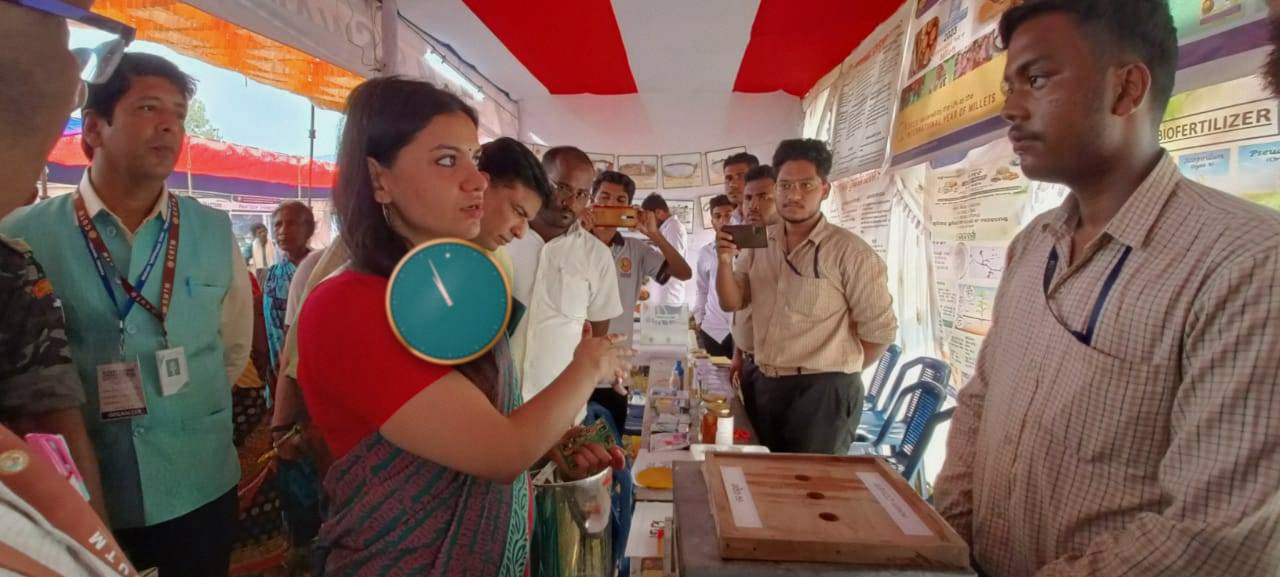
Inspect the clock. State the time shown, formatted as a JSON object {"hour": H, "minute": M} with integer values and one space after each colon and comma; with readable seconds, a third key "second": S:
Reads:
{"hour": 10, "minute": 56}
